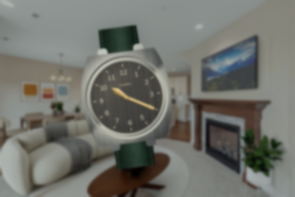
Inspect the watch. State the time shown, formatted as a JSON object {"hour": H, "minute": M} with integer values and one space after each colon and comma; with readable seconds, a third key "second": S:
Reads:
{"hour": 10, "minute": 20}
